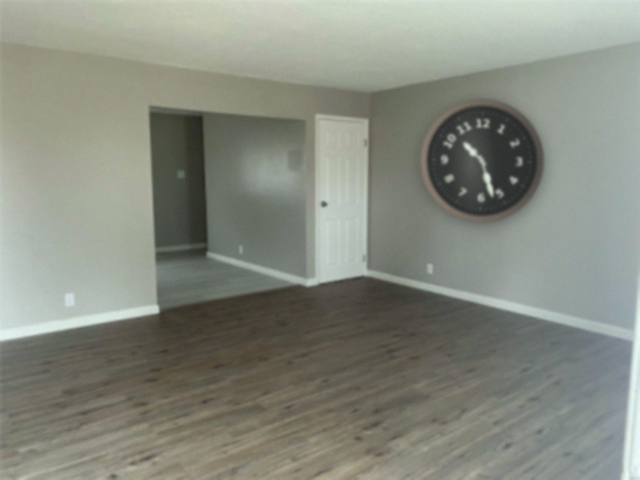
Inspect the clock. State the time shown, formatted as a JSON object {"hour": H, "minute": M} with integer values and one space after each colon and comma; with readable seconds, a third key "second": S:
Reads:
{"hour": 10, "minute": 27}
